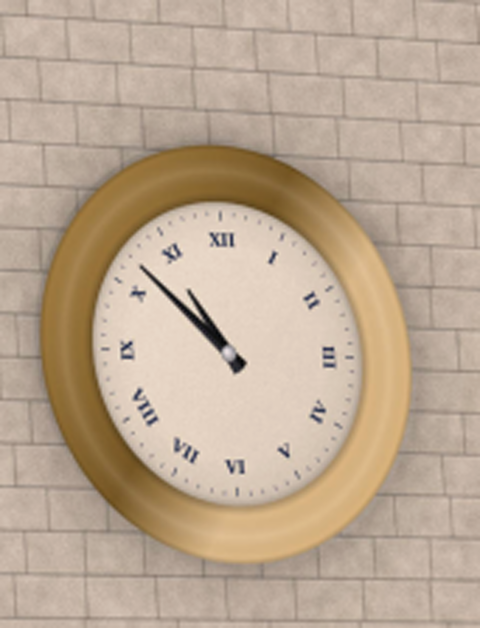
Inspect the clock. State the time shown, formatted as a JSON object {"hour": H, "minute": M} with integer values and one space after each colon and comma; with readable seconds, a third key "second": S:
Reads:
{"hour": 10, "minute": 52}
